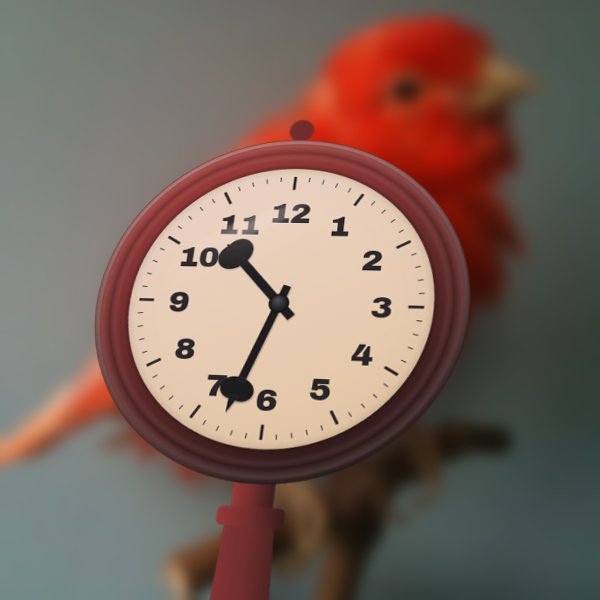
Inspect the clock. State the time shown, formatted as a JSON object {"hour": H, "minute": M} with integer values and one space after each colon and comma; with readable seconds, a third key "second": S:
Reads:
{"hour": 10, "minute": 33}
